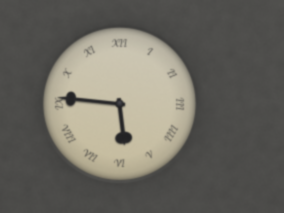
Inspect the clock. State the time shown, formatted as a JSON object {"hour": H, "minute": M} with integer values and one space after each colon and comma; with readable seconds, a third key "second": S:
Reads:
{"hour": 5, "minute": 46}
